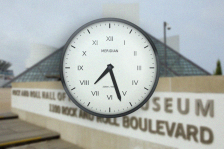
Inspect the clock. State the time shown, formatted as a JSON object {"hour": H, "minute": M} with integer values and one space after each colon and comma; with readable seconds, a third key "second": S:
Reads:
{"hour": 7, "minute": 27}
